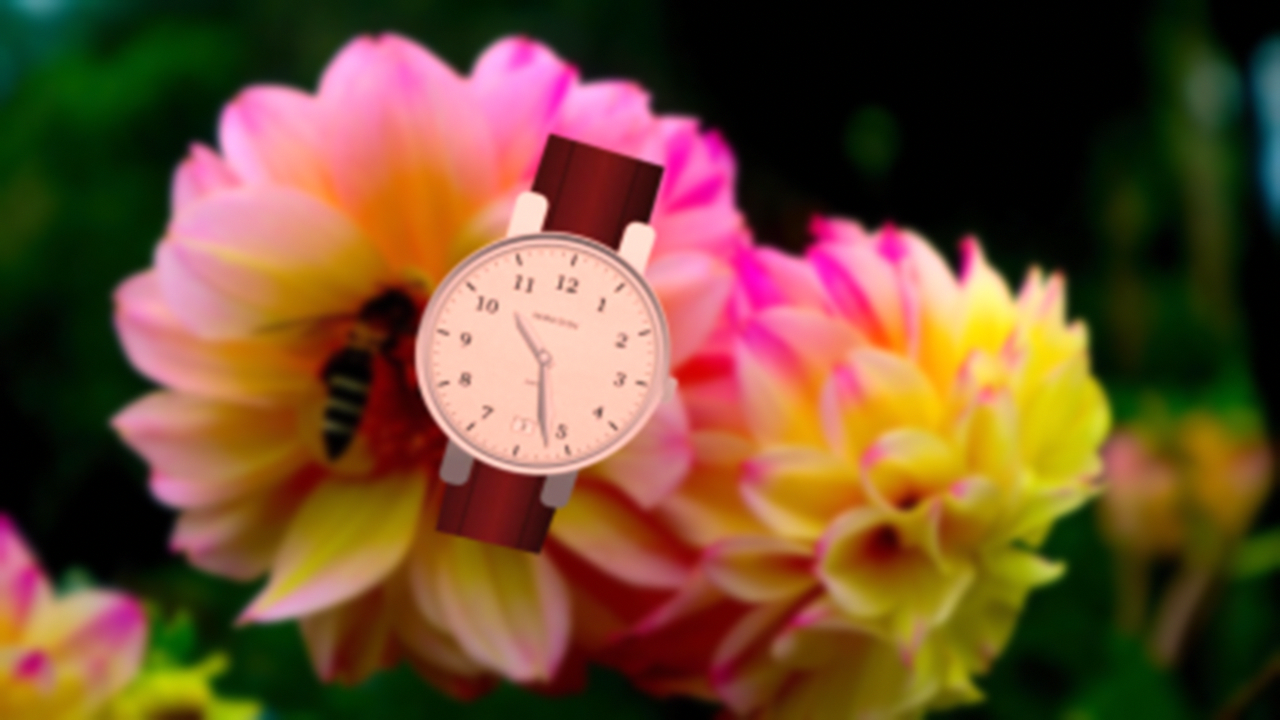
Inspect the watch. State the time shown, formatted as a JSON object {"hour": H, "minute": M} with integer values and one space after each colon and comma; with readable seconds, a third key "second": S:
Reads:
{"hour": 10, "minute": 27}
